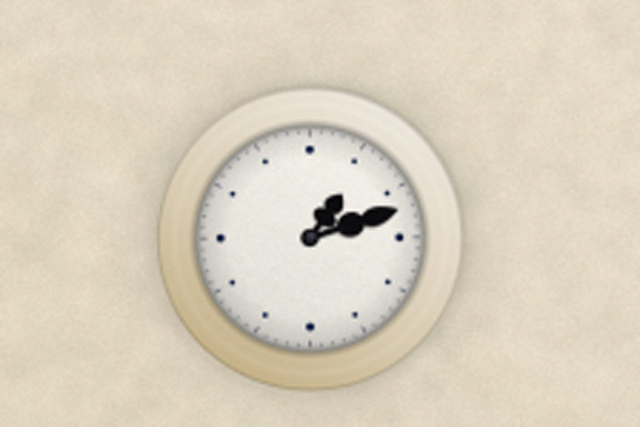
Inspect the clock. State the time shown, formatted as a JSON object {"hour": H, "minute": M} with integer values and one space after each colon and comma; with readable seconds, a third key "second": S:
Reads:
{"hour": 1, "minute": 12}
